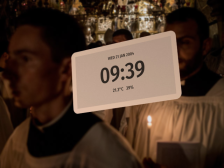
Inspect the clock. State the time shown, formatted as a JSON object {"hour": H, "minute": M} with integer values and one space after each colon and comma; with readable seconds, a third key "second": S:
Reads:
{"hour": 9, "minute": 39}
